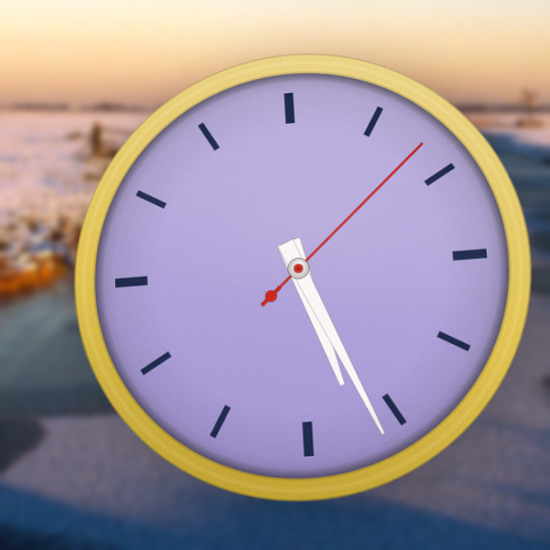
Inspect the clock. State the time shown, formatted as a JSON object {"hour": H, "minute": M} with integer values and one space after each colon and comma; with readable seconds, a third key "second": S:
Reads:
{"hour": 5, "minute": 26, "second": 8}
